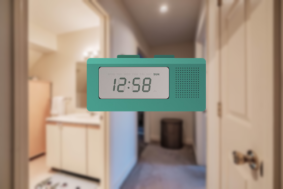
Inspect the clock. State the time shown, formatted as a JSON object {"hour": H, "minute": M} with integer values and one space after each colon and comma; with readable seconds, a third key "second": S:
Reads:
{"hour": 12, "minute": 58}
